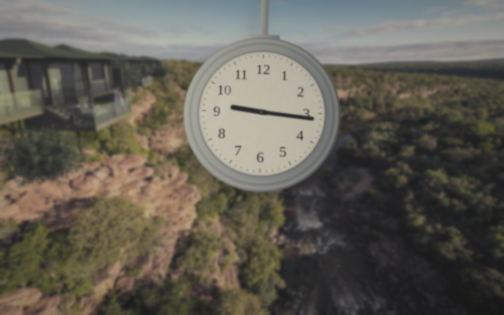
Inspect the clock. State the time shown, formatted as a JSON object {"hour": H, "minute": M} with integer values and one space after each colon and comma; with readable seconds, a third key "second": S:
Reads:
{"hour": 9, "minute": 16}
